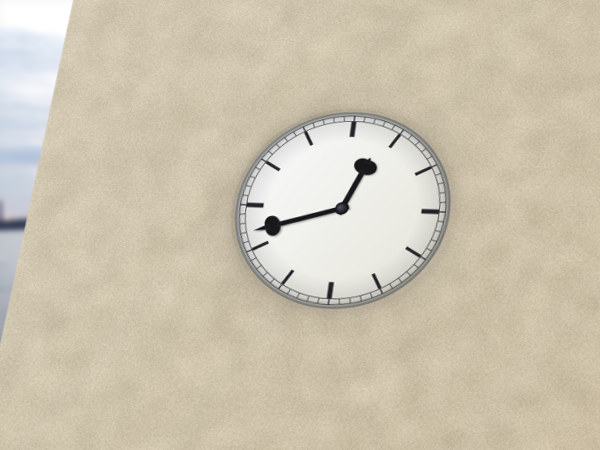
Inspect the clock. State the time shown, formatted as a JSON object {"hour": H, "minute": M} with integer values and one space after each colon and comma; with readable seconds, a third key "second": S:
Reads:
{"hour": 12, "minute": 42}
